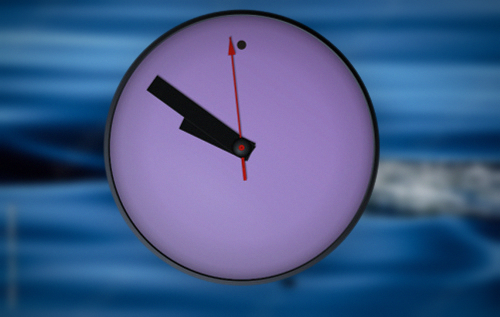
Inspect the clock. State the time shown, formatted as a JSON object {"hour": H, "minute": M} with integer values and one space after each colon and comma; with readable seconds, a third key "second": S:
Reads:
{"hour": 9, "minute": 50, "second": 59}
